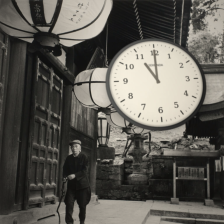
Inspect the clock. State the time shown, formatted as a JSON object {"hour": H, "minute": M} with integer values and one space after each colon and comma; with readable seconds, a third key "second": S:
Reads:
{"hour": 11, "minute": 0}
